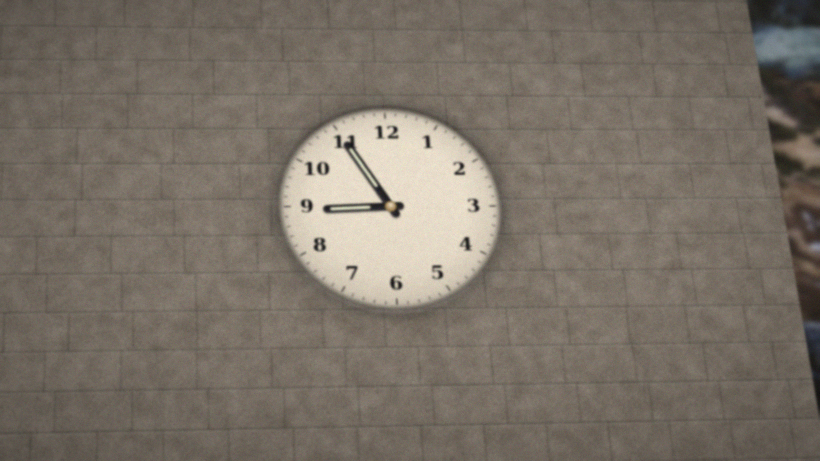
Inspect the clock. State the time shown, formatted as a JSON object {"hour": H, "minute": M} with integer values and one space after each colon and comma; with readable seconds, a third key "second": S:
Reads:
{"hour": 8, "minute": 55}
